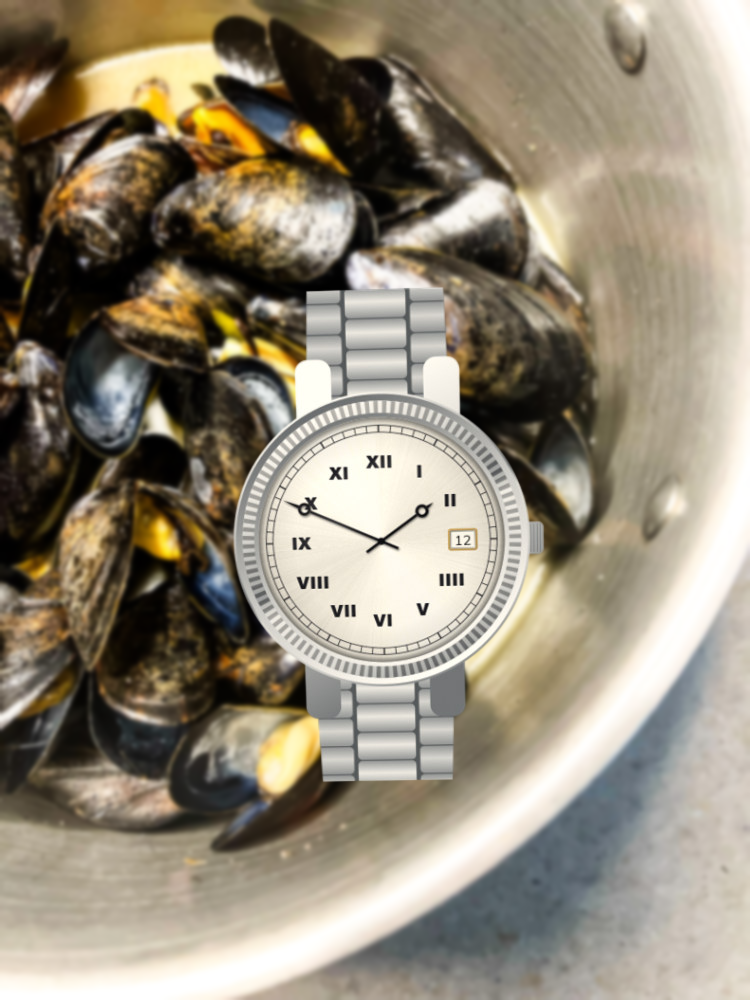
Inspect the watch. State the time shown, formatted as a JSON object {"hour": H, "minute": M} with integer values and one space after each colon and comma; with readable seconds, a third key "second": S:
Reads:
{"hour": 1, "minute": 49}
